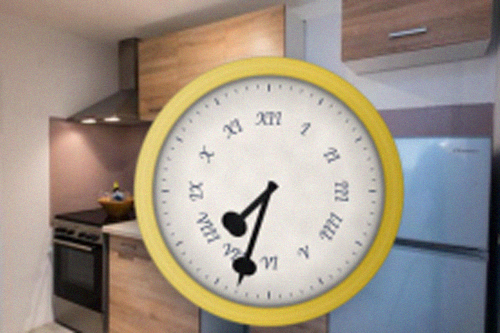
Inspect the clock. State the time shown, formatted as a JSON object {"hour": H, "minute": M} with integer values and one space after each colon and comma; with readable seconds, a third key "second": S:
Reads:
{"hour": 7, "minute": 33}
